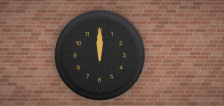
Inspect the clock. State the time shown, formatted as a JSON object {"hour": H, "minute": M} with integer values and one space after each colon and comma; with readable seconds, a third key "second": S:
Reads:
{"hour": 12, "minute": 0}
